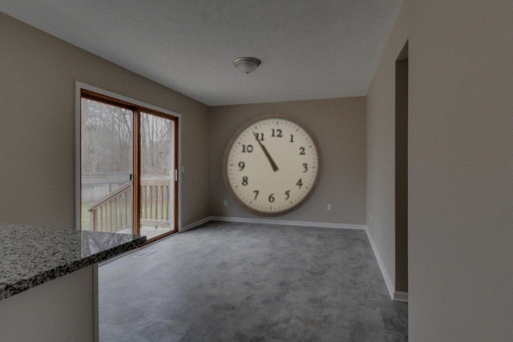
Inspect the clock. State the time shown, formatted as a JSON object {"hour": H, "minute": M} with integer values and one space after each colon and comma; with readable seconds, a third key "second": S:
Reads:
{"hour": 10, "minute": 54}
